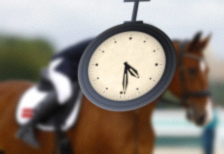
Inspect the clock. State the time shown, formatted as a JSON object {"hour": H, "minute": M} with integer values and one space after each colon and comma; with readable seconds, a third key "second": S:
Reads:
{"hour": 4, "minute": 29}
